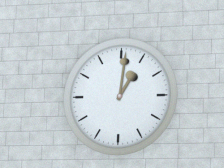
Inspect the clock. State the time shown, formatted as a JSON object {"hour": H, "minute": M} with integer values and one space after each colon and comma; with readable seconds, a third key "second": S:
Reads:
{"hour": 1, "minute": 1}
